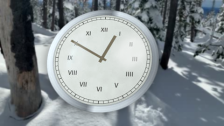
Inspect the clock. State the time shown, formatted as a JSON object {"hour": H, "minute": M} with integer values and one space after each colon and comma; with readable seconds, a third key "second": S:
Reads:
{"hour": 12, "minute": 50}
